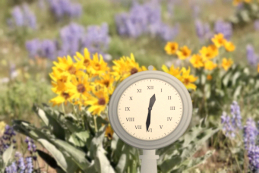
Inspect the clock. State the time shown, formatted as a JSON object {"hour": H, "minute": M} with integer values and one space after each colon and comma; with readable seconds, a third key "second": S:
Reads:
{"hour": 12, "minute": 31}
